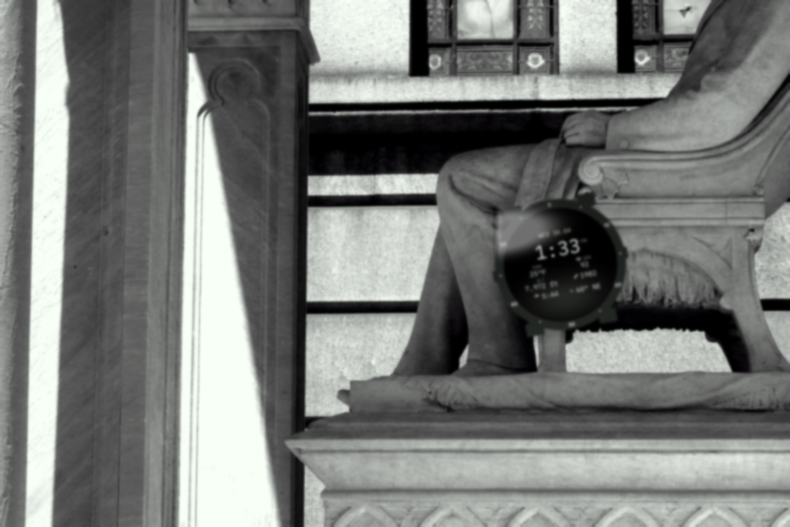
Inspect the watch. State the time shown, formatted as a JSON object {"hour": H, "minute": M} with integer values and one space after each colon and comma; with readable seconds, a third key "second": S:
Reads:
{"hour": 1, "minute": 33}
